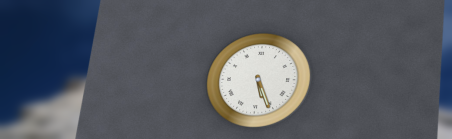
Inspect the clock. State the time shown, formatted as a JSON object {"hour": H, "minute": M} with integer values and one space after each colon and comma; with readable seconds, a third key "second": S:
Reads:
{"hour": 5, "minute": 26}
